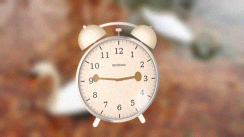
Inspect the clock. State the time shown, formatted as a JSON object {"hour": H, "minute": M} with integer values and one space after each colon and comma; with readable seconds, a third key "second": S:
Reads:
{"hour": 2, "minute": 46}
